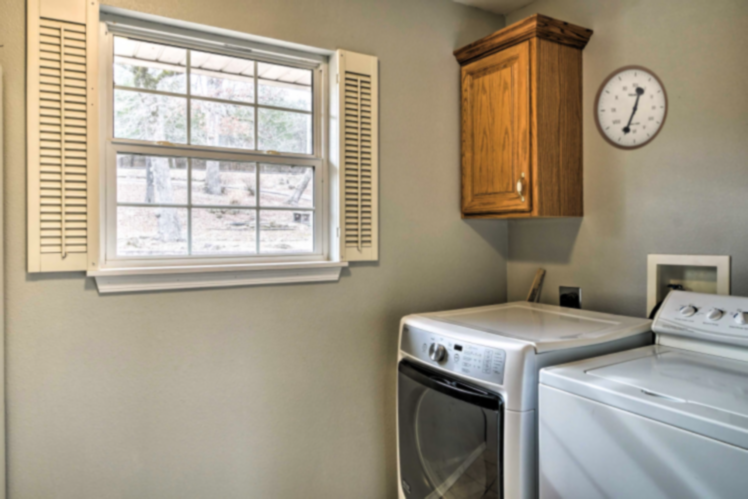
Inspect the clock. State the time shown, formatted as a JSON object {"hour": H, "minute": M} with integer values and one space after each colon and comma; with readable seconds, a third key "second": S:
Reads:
{"hour": 12, "minute": 34}
